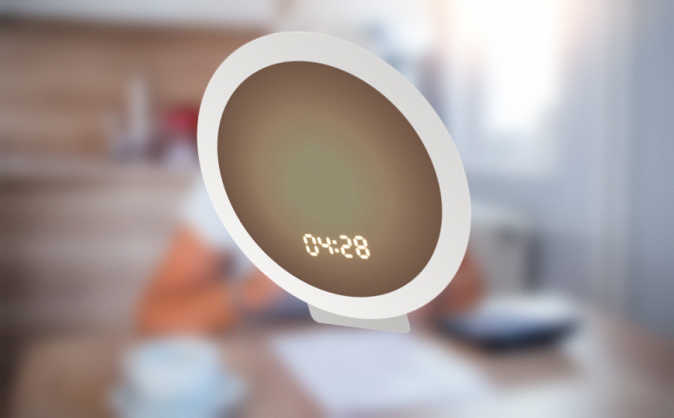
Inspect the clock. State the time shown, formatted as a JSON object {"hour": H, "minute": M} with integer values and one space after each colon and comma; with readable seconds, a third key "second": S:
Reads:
{"hour": 4, "minute": 28}
